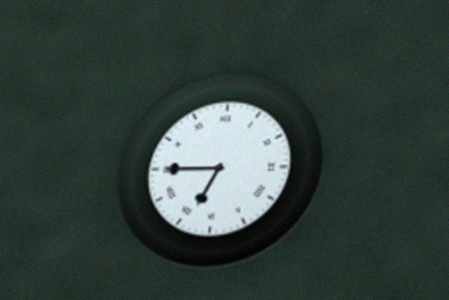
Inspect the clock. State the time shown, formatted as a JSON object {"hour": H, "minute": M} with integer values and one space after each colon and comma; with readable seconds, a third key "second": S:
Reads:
{"hour": 6, "minute": 45}
